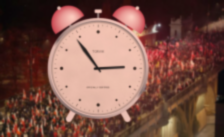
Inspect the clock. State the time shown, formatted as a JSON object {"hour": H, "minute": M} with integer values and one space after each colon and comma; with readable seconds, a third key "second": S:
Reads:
{"hour": 2, "minute": 54}
